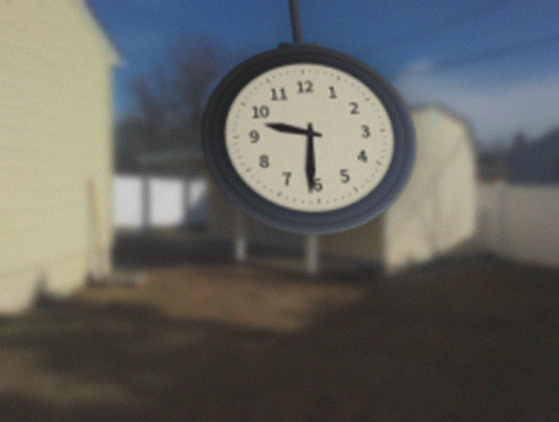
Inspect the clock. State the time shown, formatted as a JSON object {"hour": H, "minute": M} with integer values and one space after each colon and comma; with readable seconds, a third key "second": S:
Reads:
{"hour": 9, "minute": 31}
